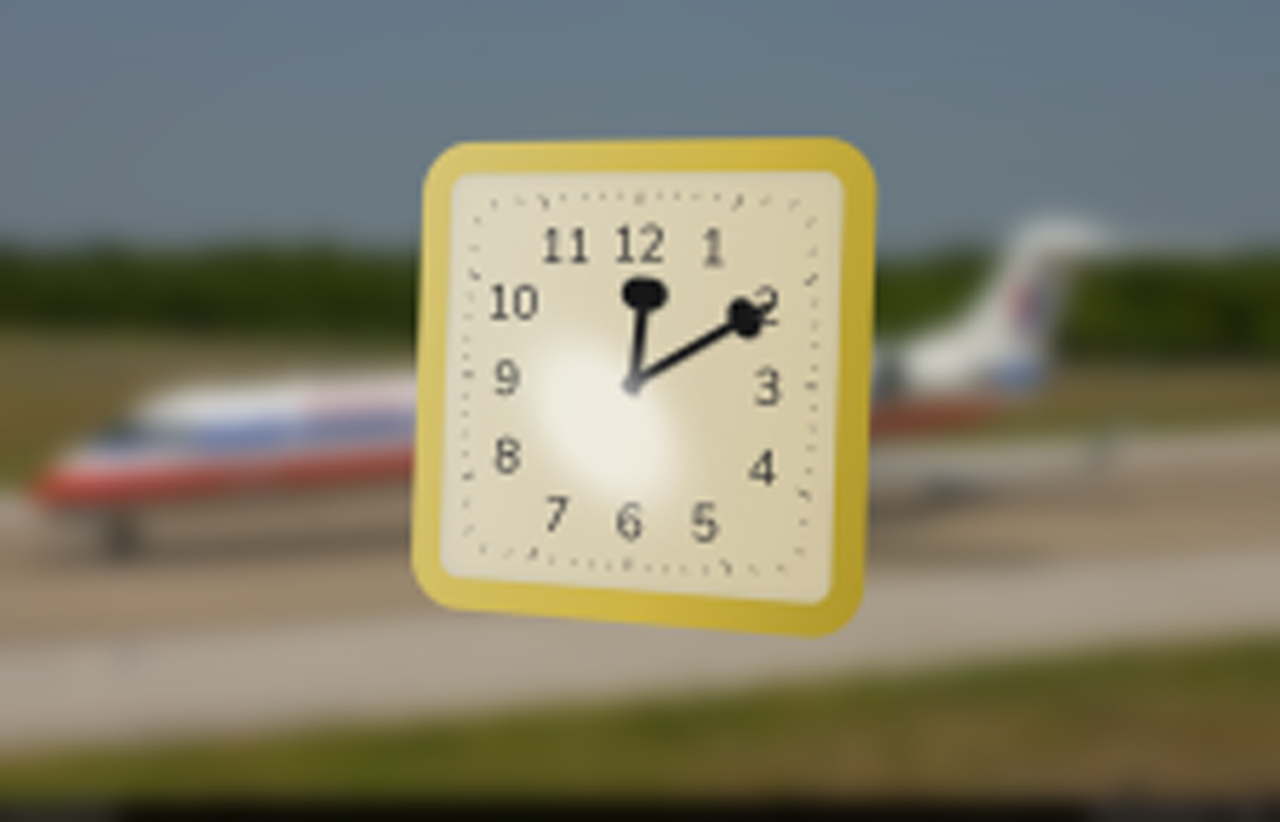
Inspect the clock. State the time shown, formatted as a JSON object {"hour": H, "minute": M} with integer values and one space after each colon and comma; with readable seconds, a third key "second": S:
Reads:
{"hour": 12, "minute": 10}
